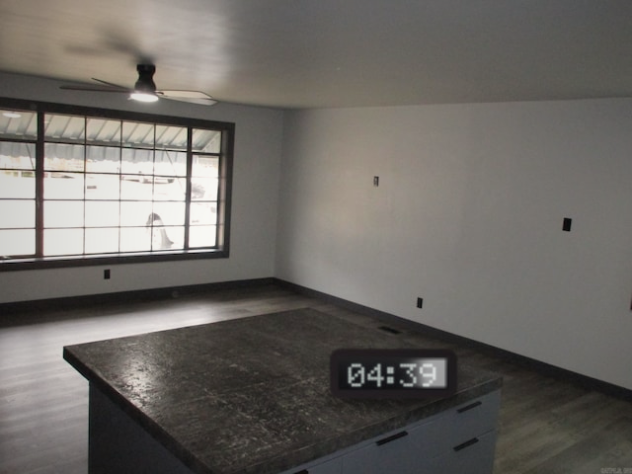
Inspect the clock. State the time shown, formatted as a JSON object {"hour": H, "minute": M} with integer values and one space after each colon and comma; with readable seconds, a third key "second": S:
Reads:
{"hour": 4, "minute": 39}
